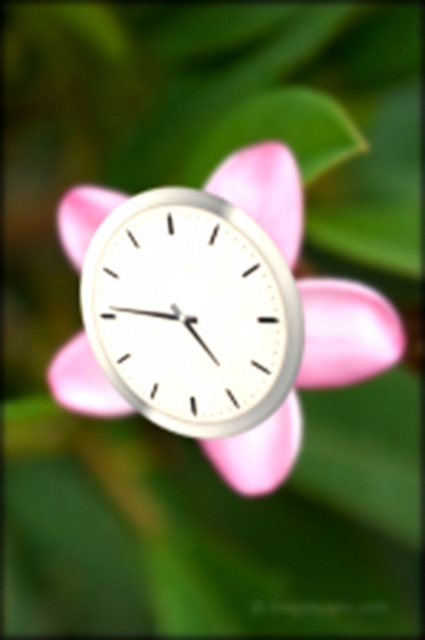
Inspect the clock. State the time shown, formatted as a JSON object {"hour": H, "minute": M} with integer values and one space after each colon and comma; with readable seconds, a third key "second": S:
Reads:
{"hour": 4, "minute": 46}
